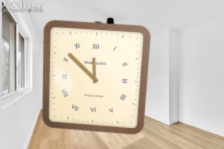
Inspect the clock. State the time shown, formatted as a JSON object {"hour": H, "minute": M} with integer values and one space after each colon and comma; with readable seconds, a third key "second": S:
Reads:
{"hour": 11, "minute": 52}
